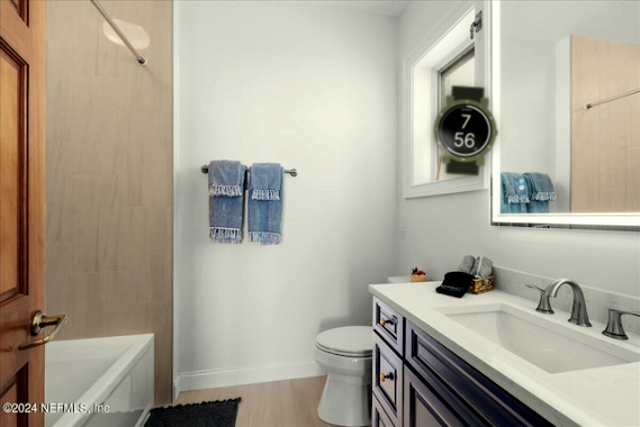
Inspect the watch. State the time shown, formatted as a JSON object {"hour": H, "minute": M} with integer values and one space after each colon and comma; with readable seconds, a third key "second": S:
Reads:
{"hour": 7, "minute": 56}
